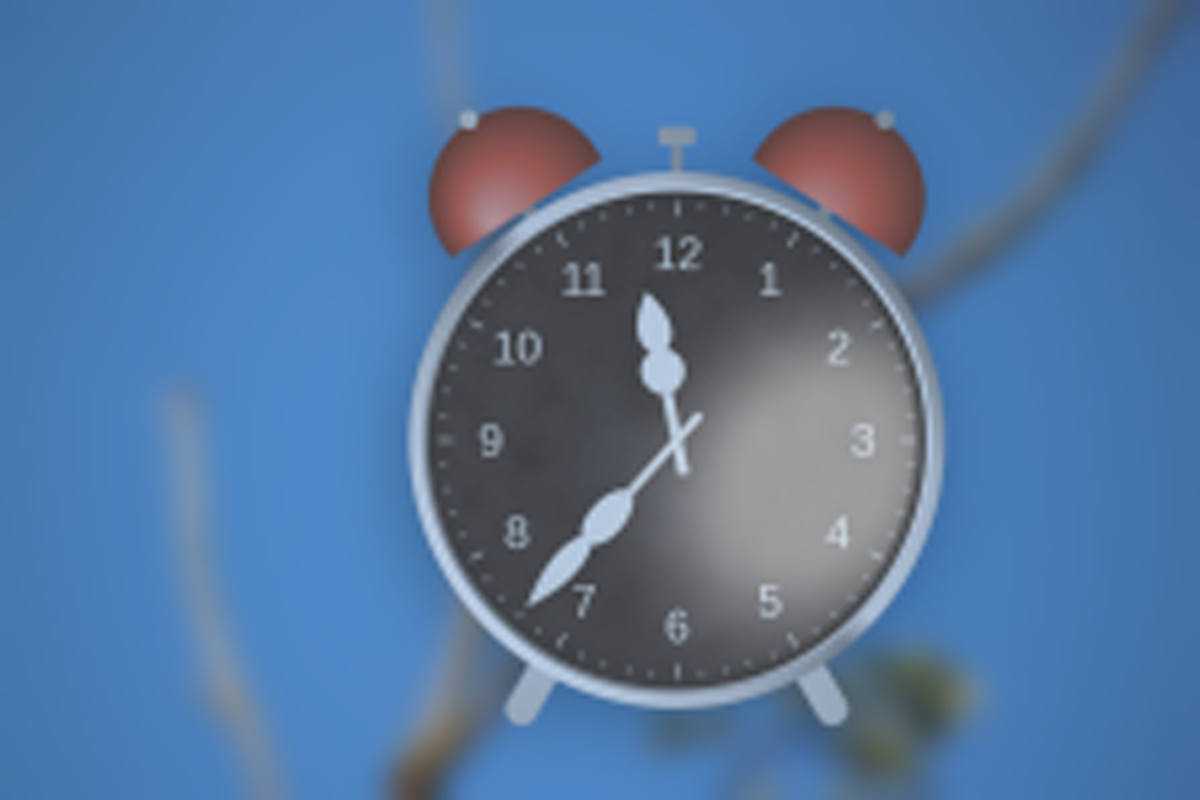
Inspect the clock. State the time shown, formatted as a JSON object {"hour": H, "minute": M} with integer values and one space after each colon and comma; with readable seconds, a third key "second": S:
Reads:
{"hour": 11, "minute": 37}
